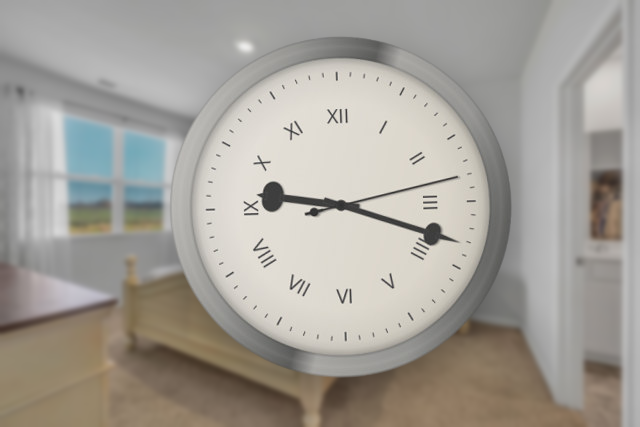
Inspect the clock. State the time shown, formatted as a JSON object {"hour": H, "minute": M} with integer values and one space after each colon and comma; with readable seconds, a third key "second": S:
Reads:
{"hour": 9, "minute": 18, "second": 13}
